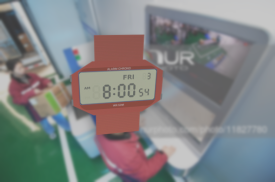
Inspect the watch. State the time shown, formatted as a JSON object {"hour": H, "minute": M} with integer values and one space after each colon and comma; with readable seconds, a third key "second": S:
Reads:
{"hour": 8, "minute": 0, "second": 54}
